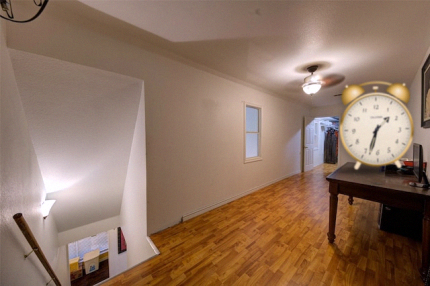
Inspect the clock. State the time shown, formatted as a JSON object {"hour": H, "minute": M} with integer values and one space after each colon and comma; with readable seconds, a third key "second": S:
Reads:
{"hour": 1, "minute": 33}
